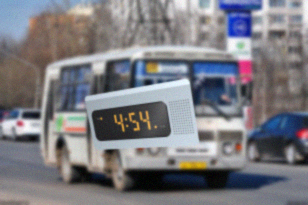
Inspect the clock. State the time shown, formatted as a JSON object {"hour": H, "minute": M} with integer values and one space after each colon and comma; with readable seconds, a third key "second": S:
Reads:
{"hour": 4, "minute": 54}
